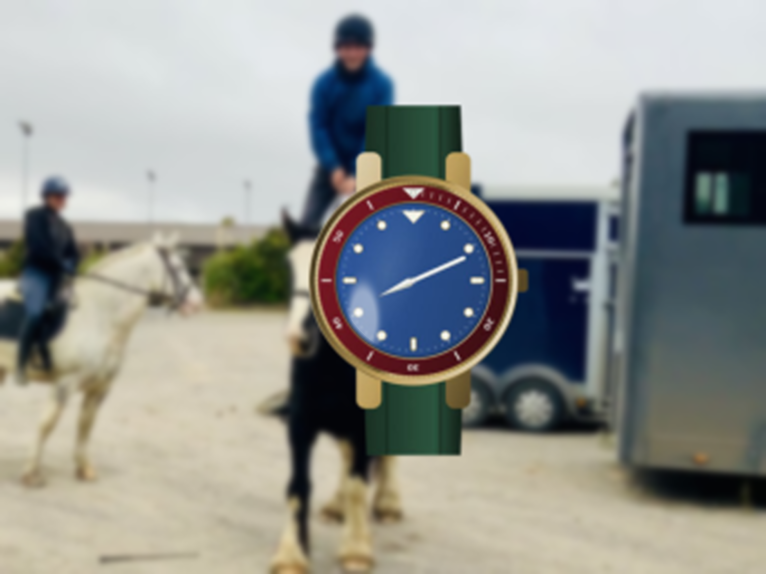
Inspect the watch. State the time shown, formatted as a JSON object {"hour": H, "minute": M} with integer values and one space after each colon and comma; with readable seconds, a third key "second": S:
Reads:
{"hour": 8, "minute": 11}
